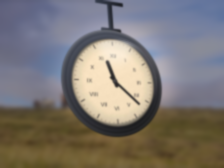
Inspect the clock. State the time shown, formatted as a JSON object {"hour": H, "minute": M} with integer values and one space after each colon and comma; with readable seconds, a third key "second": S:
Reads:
{"hour": 11, "minute": 22}
